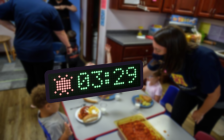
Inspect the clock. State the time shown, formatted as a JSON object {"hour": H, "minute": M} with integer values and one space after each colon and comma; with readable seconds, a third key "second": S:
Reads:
{"hour": 3, "minute": 29}
